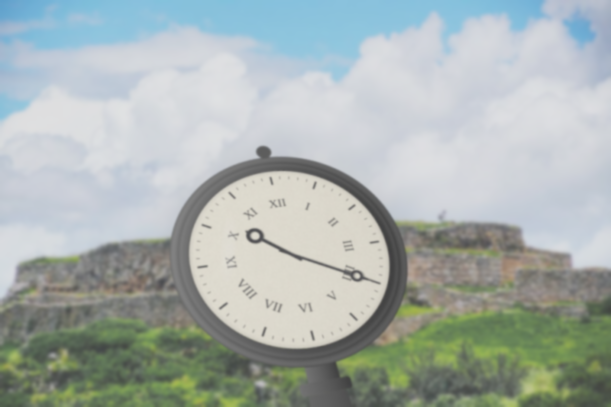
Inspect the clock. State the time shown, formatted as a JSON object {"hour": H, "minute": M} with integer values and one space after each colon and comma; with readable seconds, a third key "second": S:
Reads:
{"hour": 10, "minute": 20}
